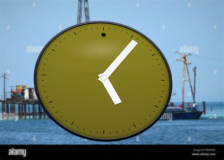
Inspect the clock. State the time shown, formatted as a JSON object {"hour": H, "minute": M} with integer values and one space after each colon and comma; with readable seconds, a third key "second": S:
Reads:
{"hour": 5, "minute": 6}
